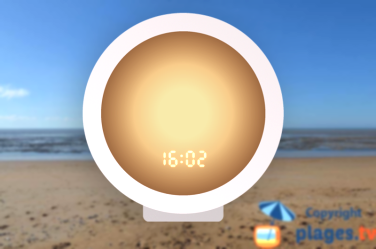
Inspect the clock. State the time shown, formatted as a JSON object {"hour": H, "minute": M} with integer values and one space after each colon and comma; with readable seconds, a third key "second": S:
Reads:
{"hour": 16, "minute": 2}
